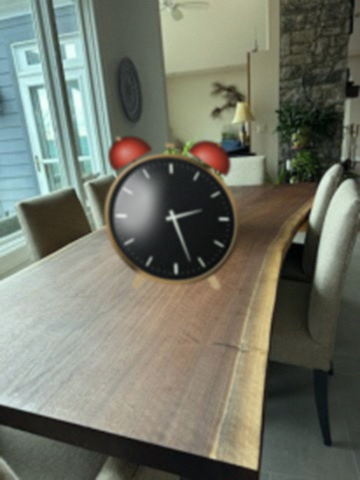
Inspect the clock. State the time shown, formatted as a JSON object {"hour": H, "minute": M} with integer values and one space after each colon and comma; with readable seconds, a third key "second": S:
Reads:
{"hour": 2, "minute": 27}
